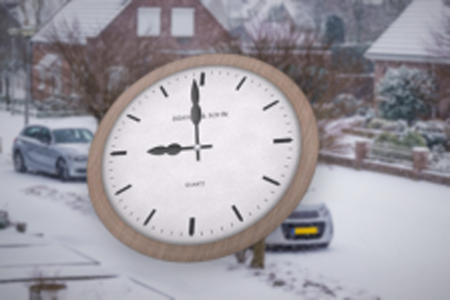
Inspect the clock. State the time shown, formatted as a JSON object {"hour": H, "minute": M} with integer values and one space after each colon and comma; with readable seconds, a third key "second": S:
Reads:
{"hour": 8, "minute": 59}
